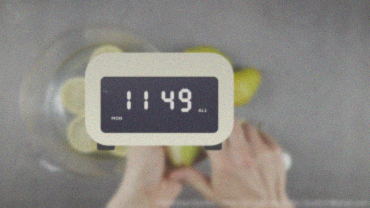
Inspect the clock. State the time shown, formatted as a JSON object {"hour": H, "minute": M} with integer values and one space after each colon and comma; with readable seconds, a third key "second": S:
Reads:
{"hour": 11, "minute": 49}
